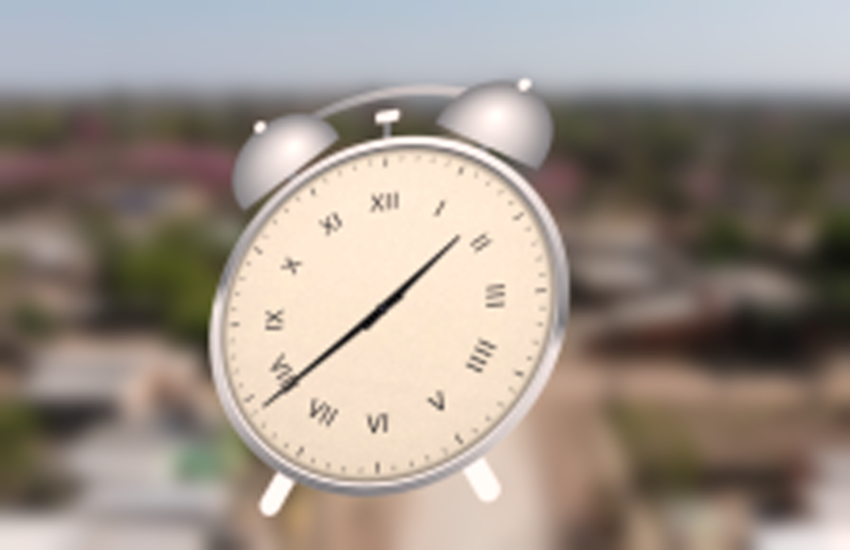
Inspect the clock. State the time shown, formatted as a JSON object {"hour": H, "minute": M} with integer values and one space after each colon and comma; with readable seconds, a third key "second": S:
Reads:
{"hour": 1, "minute": 39}
